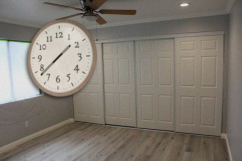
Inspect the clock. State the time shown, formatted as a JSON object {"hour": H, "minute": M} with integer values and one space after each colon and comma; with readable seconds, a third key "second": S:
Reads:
{"hour": 1, "minute": 38}
